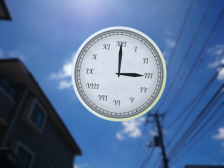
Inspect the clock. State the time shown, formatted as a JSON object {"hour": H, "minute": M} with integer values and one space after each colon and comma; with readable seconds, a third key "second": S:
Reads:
{"hour": 3, "minute": 0}
